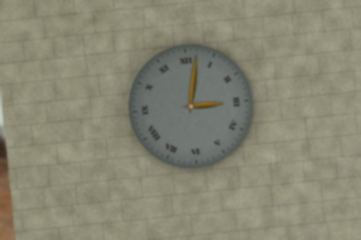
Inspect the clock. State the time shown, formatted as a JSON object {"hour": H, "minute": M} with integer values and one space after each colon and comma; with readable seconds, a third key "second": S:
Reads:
{"hour": 3, "minute": 2}
